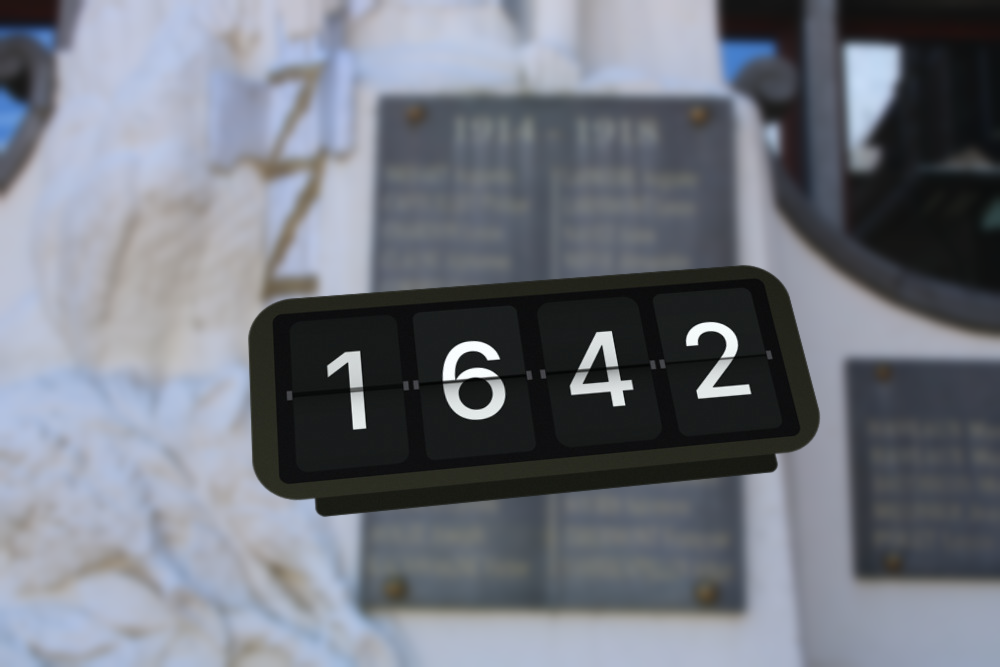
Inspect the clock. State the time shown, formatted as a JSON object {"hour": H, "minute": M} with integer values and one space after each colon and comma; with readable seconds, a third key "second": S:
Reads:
{"hour": 16, "minute": 42}
